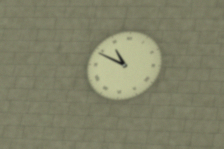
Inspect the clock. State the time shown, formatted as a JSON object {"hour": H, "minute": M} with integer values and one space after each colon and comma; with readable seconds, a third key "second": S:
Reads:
{"hour": 10, "minute": 49}
